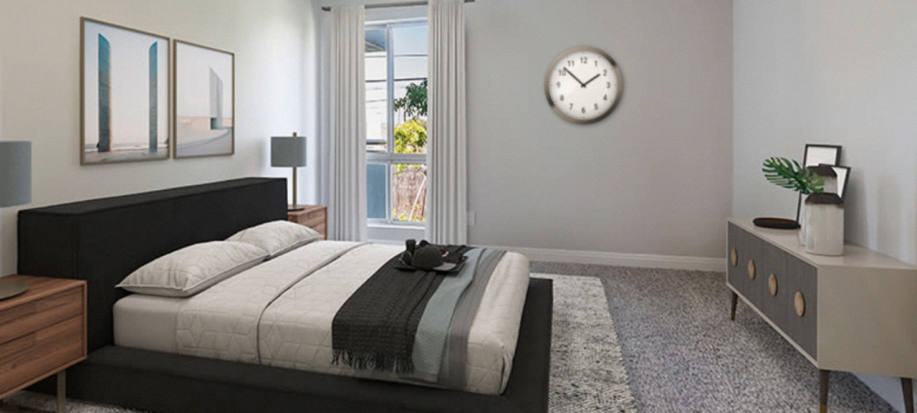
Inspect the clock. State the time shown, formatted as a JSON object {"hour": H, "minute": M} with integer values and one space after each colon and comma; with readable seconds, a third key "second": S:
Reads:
{"hour": 1, "minute": 52}
